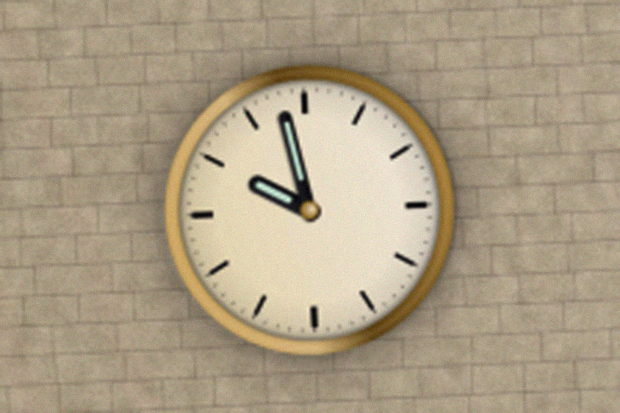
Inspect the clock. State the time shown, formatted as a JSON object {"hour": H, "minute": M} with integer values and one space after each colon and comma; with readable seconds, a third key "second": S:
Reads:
{"hour": 9, "minute": 58}
